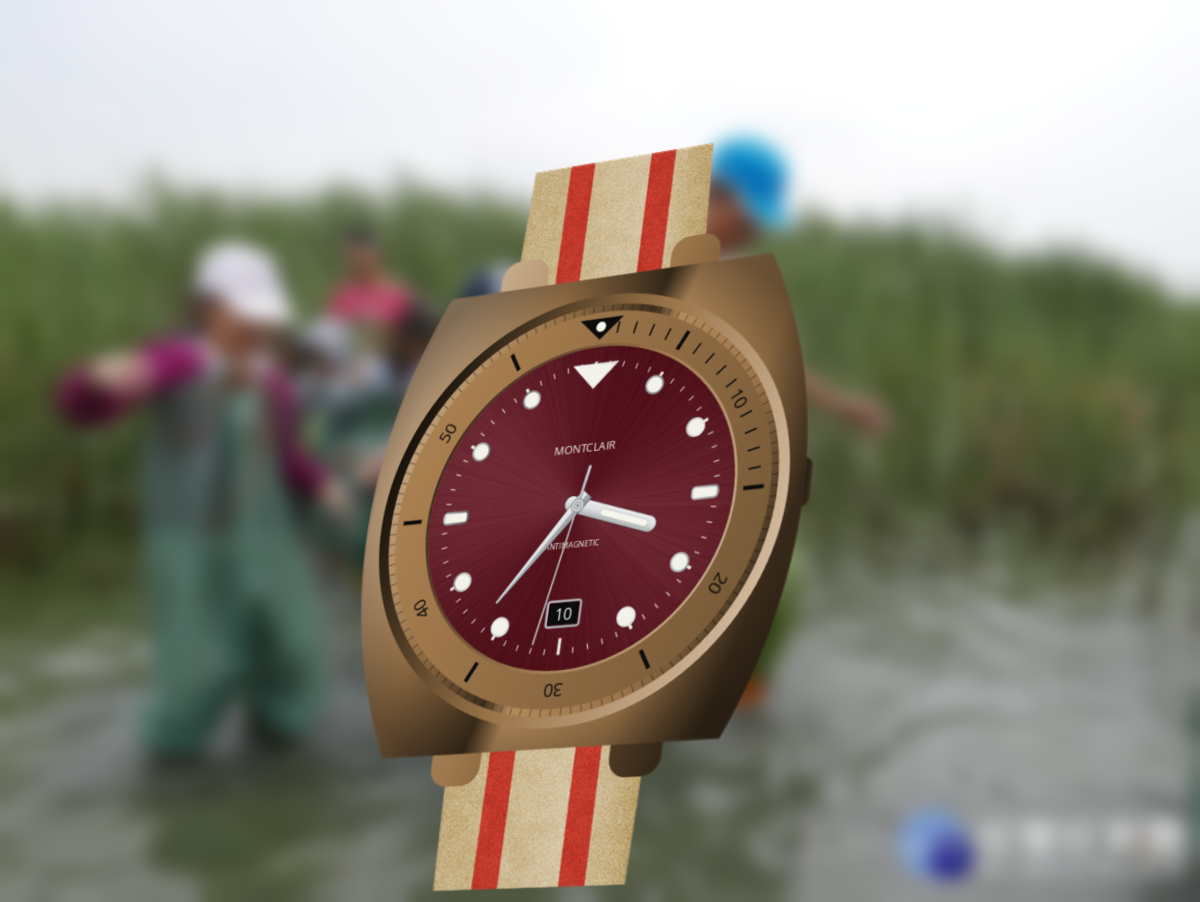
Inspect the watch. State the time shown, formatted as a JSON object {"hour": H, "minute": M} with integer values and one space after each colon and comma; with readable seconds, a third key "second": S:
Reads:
{"hour": 3, "minute": 36, "second": 32}
